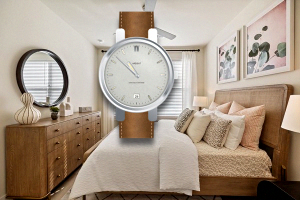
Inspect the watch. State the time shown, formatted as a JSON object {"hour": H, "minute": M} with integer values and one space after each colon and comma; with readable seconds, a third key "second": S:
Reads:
{"hour": 10, "minute": 52}
